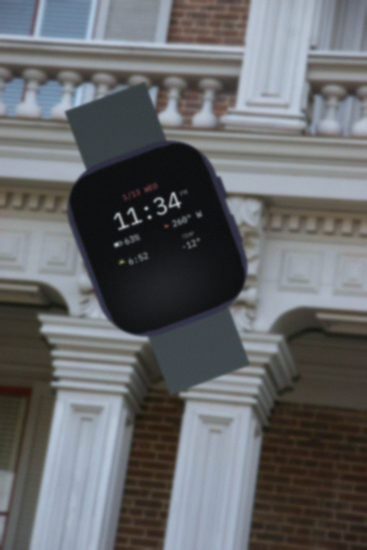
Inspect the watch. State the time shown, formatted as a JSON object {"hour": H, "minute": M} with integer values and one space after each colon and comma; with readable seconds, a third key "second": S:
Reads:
{"hour": 11, "minute": 34}
